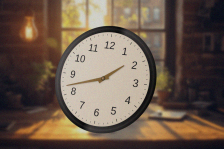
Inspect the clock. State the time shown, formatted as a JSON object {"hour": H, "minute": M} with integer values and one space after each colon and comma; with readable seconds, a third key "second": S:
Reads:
{"hour": 1, "minute": 42}
